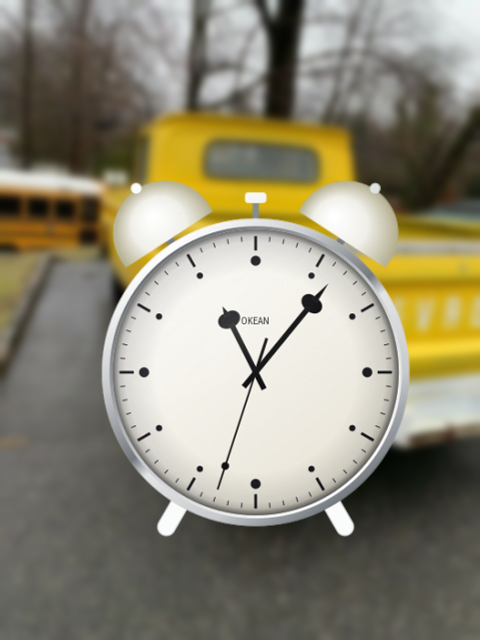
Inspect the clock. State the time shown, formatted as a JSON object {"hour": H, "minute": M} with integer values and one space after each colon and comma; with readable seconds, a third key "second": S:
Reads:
{"hour": 11, "minute": 6, "second": 33}
